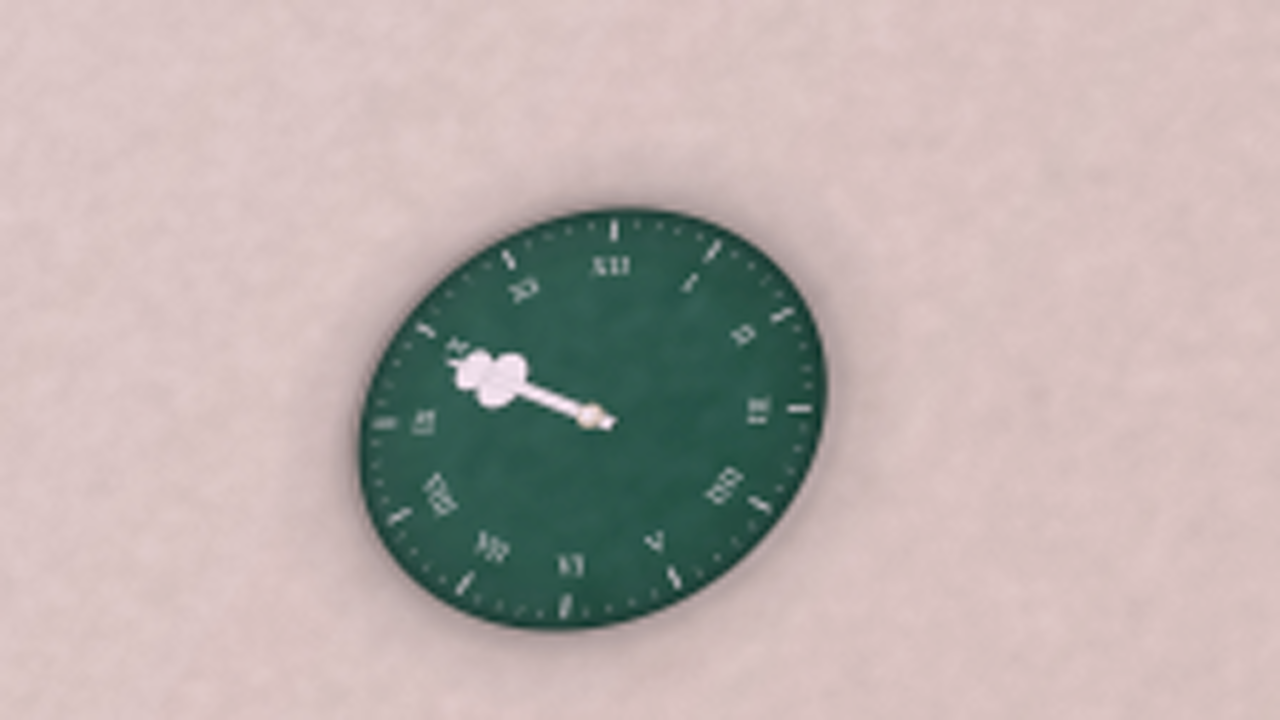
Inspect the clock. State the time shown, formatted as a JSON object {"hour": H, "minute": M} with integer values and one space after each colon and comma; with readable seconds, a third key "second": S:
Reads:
{"hour": 9, "minute": 49}
